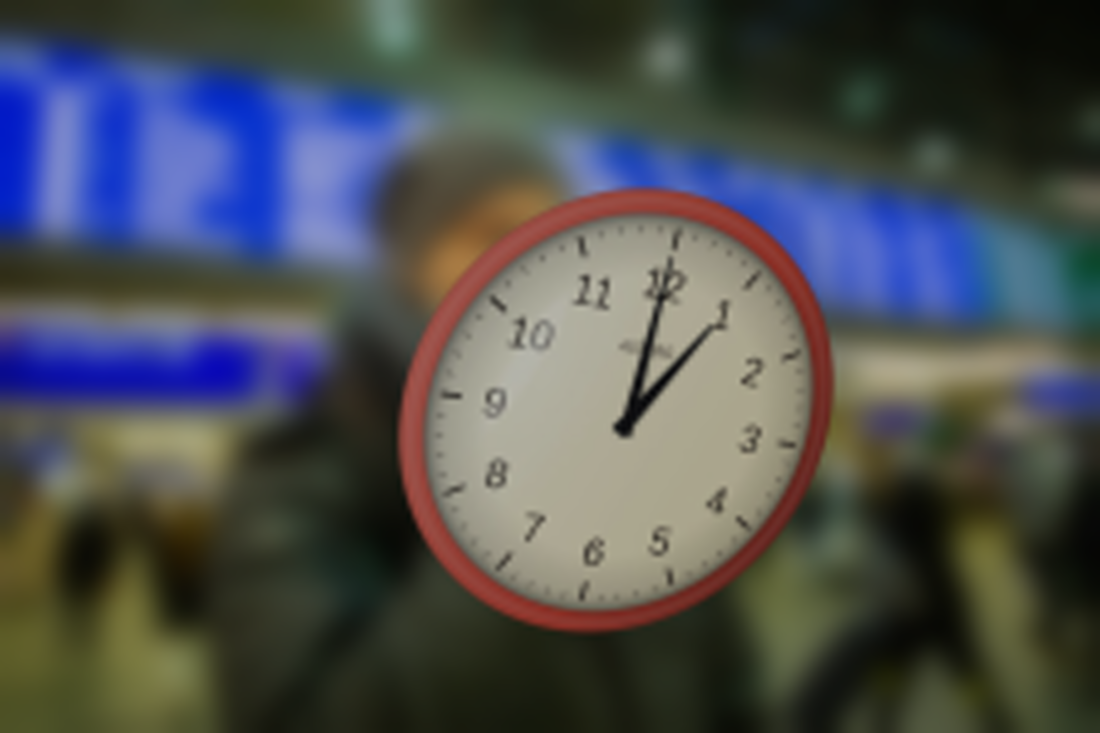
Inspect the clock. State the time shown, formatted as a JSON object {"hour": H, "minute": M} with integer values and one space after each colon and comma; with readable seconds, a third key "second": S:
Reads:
{"hour": 1, "minute": 0}
